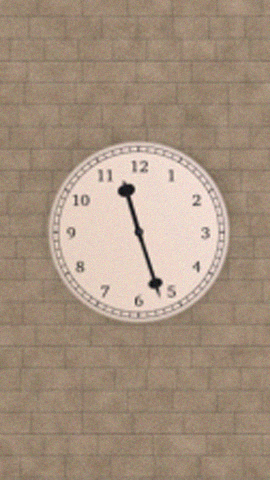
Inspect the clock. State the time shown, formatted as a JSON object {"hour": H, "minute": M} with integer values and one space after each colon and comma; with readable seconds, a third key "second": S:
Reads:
{"hour": 11, "minute": 27}
